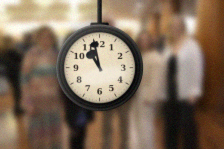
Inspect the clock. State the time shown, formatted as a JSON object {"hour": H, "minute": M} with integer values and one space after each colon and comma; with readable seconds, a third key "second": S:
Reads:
{"hour": 10, "minute": 58}
